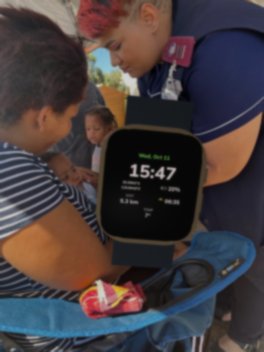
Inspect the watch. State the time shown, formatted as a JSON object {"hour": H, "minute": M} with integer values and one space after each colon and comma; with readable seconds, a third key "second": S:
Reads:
{"hour": 15, "minute": 47}
